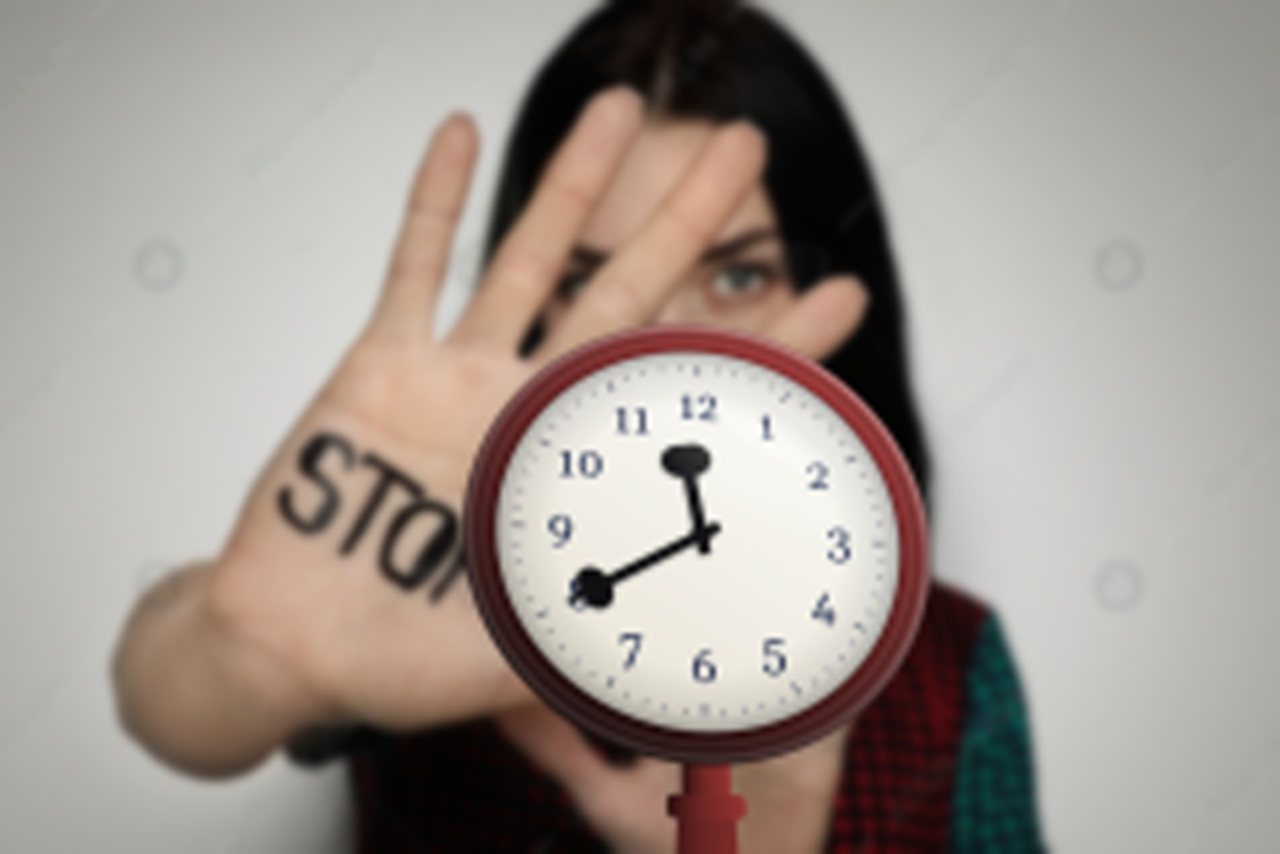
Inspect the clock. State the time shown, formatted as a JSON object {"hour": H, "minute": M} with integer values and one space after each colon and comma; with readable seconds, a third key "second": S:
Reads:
{"hour": 11, "minute": 40}
